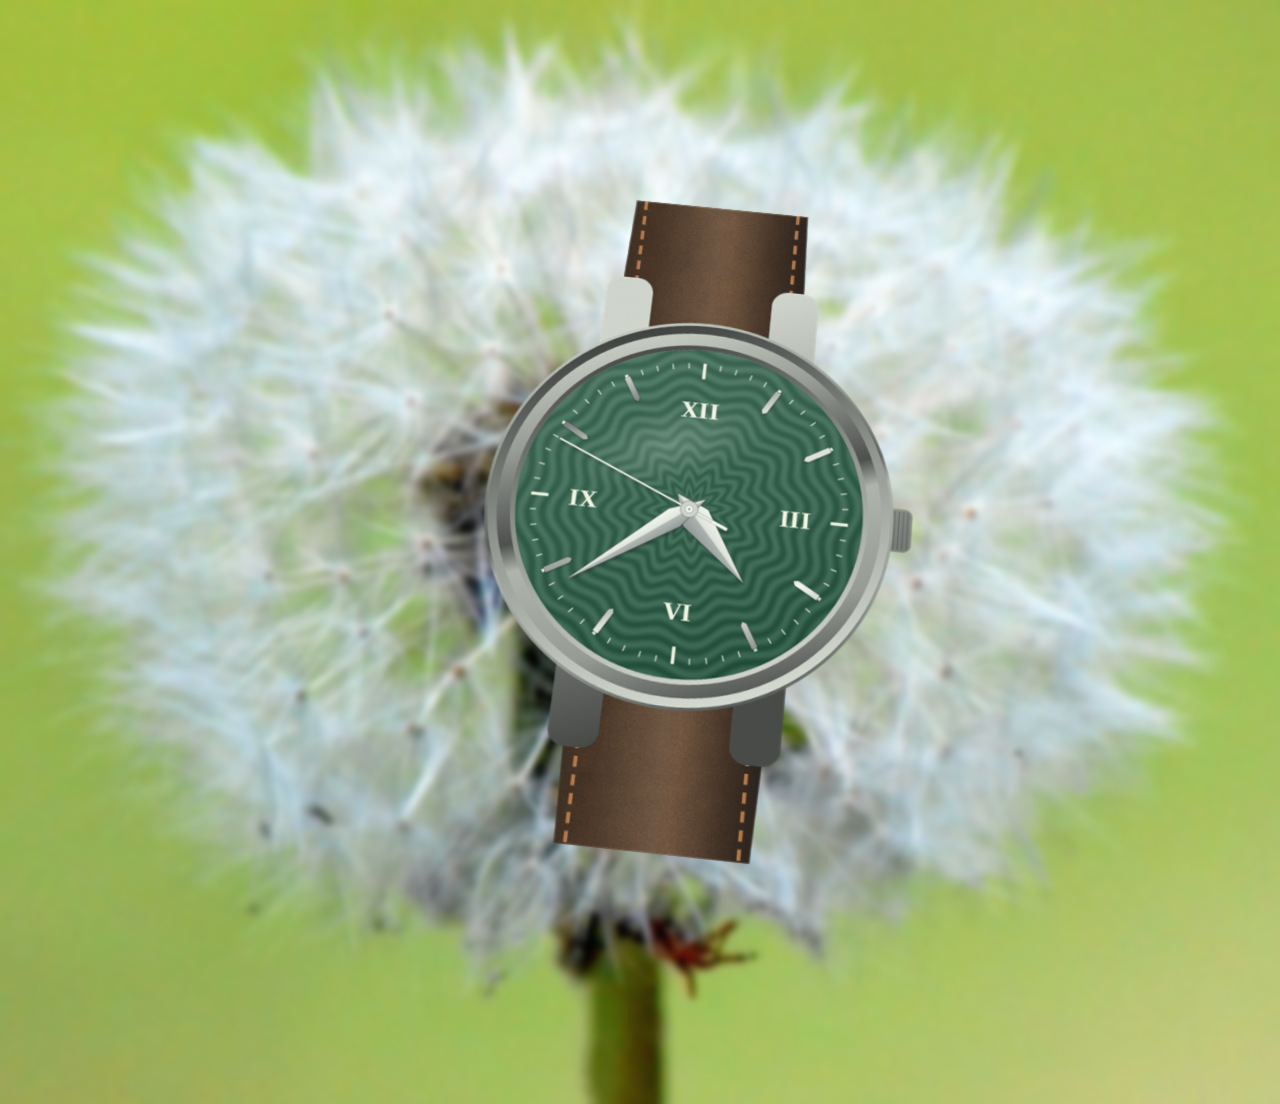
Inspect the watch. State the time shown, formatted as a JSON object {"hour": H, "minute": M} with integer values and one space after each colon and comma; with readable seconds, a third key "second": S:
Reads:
{"hour": 4, "minute": 38, "second": 49}
